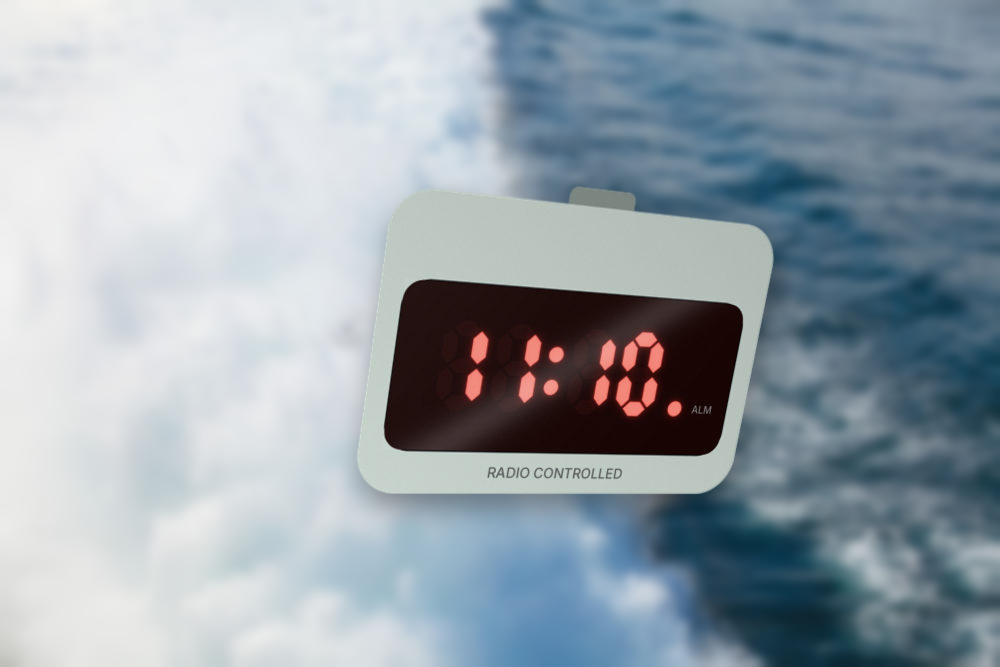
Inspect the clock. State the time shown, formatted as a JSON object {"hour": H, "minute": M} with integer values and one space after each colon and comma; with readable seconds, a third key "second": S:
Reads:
{"hour": 11, "minute": 10}
